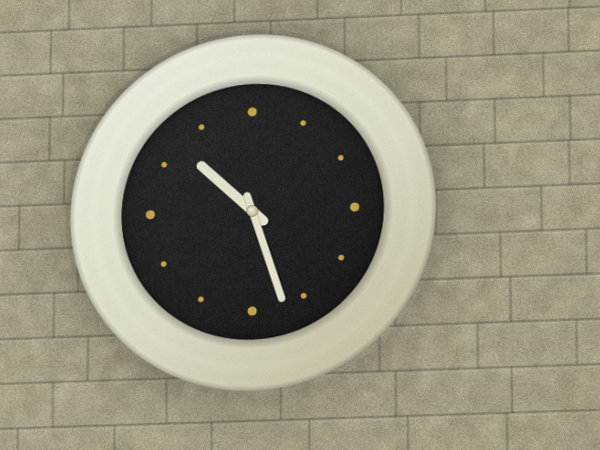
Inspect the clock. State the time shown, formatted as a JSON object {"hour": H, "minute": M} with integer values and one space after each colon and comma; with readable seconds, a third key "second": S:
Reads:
{"hour": 10, "minute": 27}
